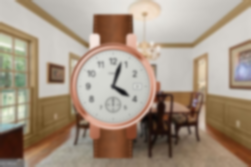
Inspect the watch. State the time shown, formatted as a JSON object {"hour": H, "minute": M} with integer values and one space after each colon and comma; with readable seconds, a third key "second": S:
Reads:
{"hour": 4, "minute": 3}
